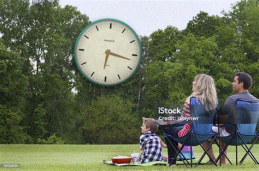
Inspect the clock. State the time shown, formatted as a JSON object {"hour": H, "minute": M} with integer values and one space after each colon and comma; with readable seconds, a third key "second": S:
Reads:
{"hour": 6, "minute": 17}
